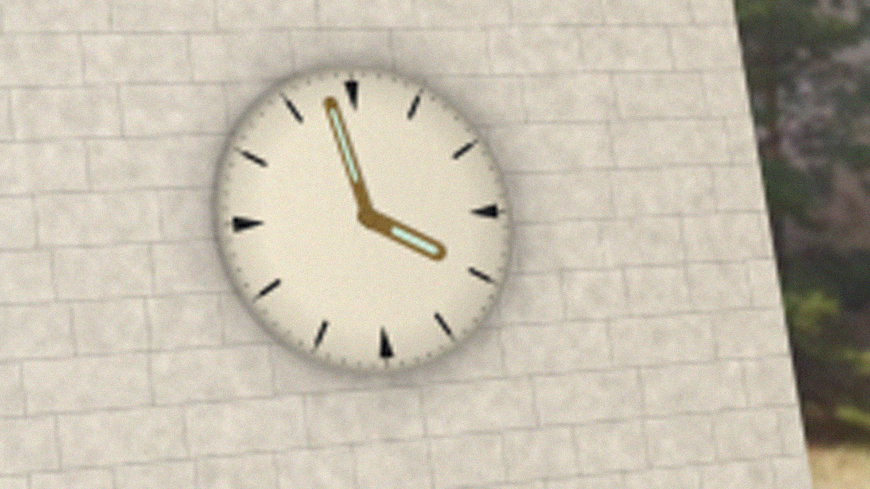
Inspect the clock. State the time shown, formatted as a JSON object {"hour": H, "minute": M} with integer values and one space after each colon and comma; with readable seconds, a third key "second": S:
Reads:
{"hour": 3, "minute": 58}
